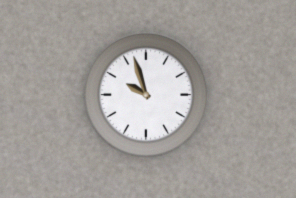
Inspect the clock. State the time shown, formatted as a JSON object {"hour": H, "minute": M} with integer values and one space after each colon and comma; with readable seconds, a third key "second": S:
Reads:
{"hour": 9, "minute": 57}
